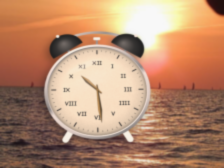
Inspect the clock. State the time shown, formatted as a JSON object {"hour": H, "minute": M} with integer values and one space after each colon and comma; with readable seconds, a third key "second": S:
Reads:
{"hour": 10, "minute": 29}
